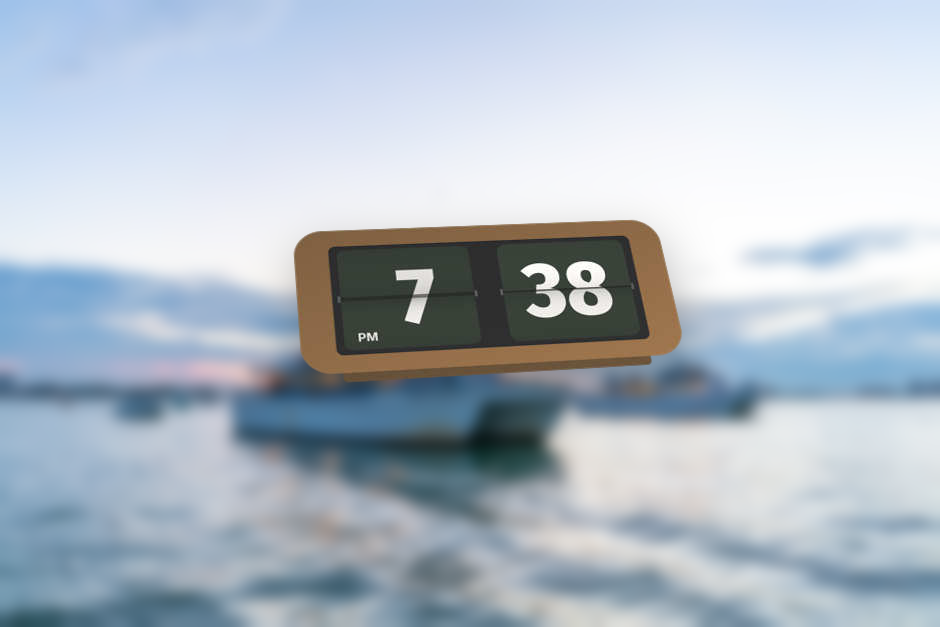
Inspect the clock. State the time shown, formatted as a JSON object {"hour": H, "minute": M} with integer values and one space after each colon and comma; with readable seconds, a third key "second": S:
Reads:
{"hour": 7, "minute": 38}
